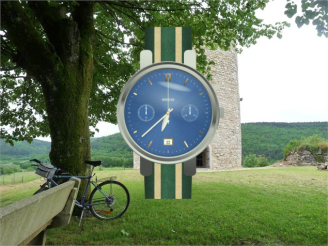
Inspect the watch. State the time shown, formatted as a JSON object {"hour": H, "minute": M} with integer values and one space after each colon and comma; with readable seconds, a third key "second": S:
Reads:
{"hour": 6, "minute": 38}
